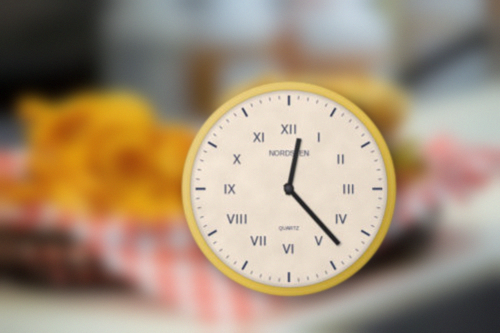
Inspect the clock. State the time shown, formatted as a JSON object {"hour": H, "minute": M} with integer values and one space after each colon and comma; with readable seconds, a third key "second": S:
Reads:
{"hour": 12, "minute": 23}
